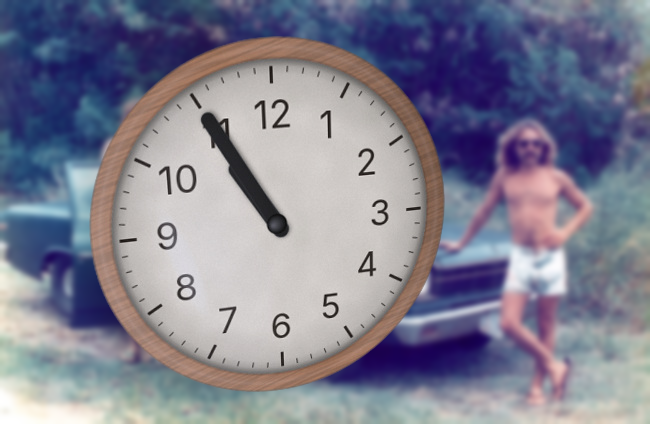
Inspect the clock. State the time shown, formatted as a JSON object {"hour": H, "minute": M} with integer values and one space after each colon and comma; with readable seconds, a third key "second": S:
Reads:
{"hour": 10, "minute": 55}
